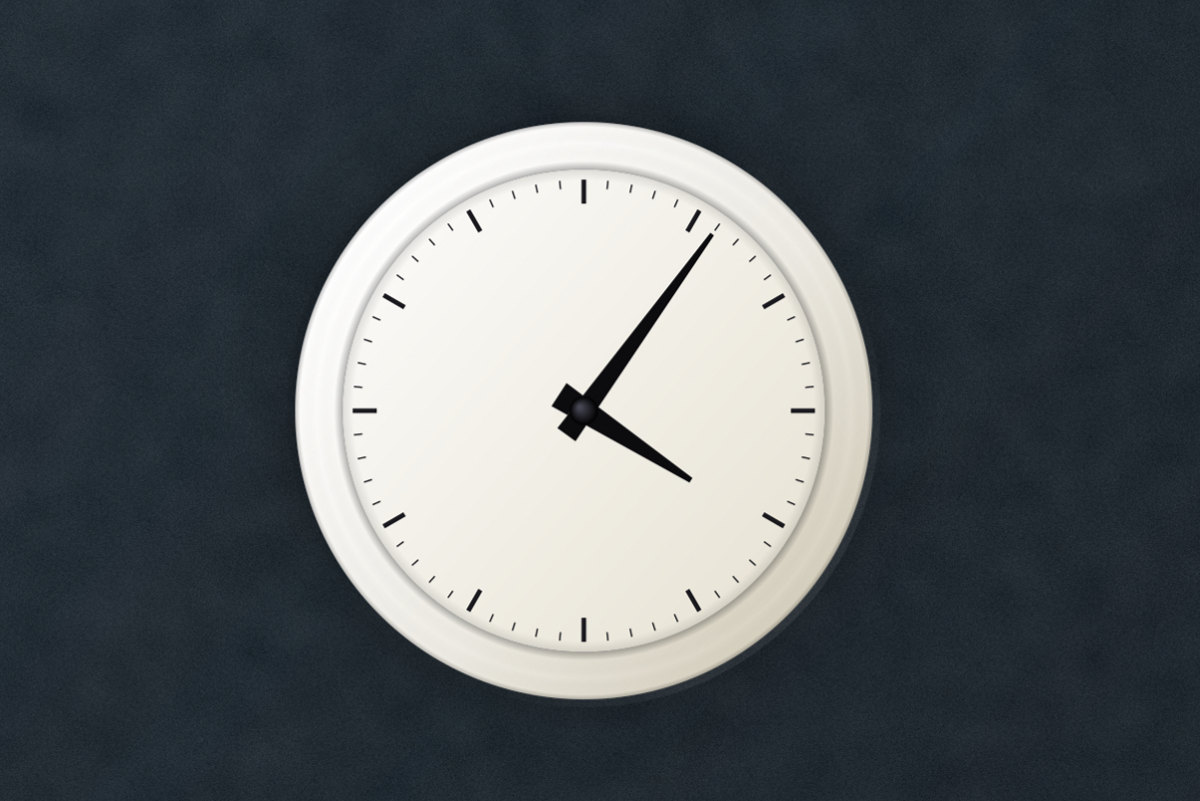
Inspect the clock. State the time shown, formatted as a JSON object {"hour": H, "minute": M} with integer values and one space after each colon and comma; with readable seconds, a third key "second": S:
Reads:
{"hour": 4, "minute": 6}
